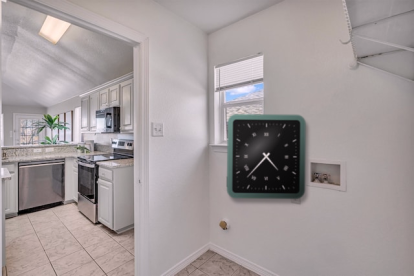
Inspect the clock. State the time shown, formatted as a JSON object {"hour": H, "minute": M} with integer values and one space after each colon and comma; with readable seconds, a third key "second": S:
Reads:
{"hour": 4, "minute": 37}
